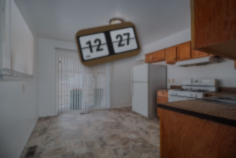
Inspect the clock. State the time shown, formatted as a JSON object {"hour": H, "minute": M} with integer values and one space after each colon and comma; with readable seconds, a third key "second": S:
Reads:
{"hour": 12, "minute": 27}
